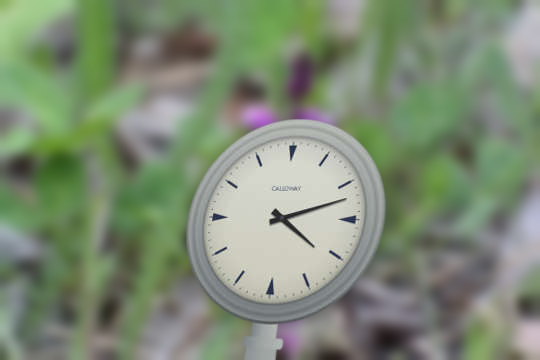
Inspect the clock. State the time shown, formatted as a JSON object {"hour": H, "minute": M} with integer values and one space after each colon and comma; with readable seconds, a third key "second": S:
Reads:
{"hour": 4, "minute": 12}
